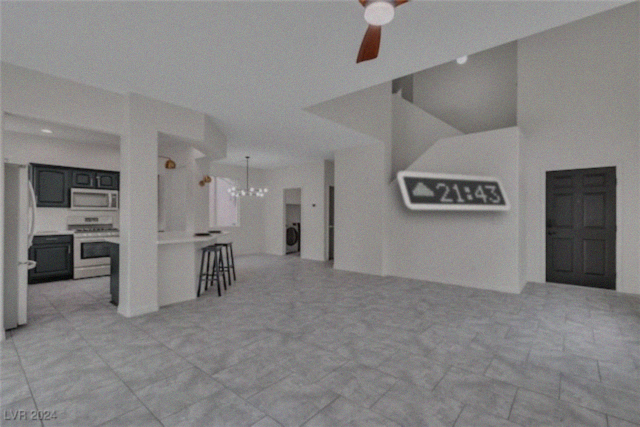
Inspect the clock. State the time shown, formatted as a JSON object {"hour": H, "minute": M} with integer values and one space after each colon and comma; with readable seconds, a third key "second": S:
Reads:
{"hour": 21, "minute": 43}
